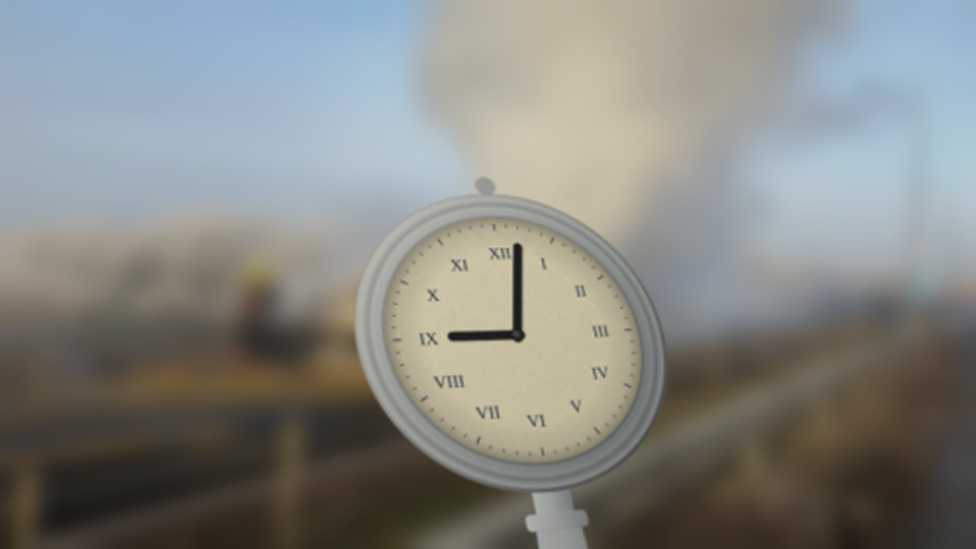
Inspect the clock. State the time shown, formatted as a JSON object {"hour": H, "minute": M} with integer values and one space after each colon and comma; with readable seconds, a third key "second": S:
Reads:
{"hour": 9, "minute": 2}
